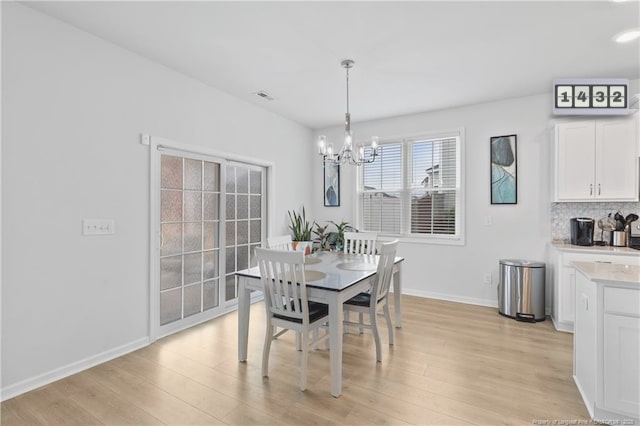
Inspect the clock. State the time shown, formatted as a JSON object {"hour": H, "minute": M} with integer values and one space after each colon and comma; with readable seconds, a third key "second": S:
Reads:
{"hour": 14, "minute": 32}
